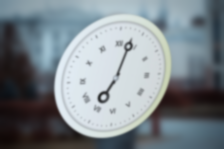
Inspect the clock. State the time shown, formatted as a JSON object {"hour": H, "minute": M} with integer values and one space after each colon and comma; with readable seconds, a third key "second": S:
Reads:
{"hour": 7, "minute": 3}
